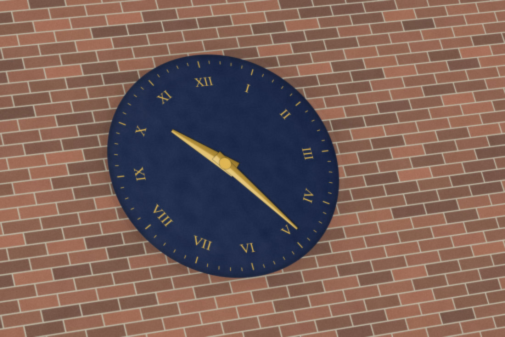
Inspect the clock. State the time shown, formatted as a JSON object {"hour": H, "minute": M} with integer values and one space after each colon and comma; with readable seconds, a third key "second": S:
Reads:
{"hour": 10, "minute": 24}
